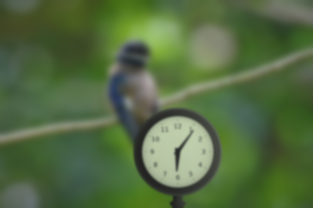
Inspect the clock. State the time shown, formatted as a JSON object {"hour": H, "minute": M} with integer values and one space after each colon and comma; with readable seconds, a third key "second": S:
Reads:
{"hour": 6, "minute": 6}
